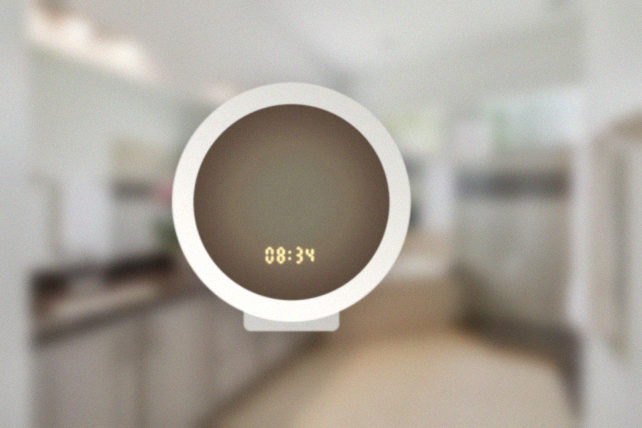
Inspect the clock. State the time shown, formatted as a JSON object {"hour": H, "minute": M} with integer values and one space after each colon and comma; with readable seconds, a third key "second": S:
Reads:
{"hour": 8, "minute": 34}
